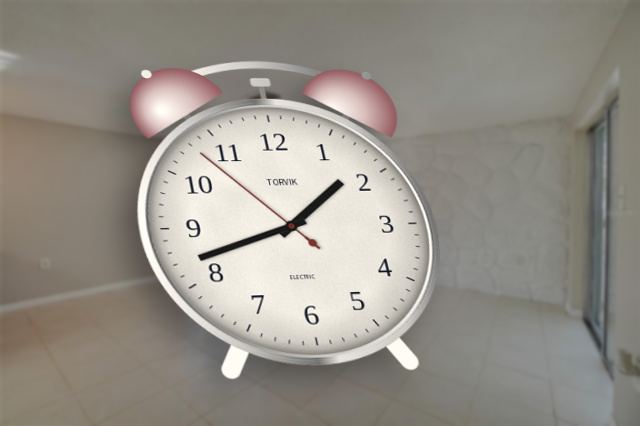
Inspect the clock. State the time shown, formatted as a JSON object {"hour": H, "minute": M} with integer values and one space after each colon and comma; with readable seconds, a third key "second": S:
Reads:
{"hour": 1, "minute": 41, "second": 53}
